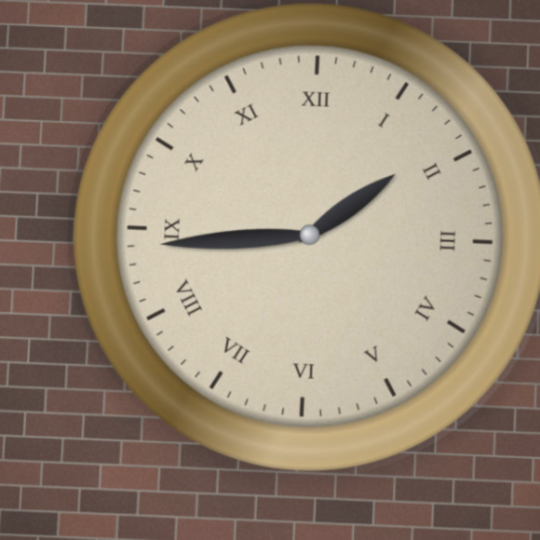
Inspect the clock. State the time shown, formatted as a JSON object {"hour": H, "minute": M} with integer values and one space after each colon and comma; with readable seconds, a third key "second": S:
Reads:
{"hour": 1, "minute": 44}
